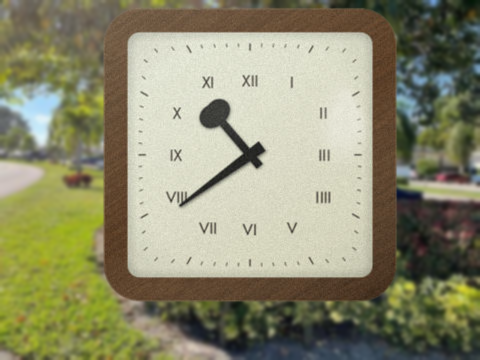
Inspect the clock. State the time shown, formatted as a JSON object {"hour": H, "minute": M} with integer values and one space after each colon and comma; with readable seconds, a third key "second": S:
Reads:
{"hour": 10, "minute": 39}
